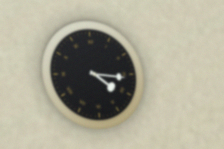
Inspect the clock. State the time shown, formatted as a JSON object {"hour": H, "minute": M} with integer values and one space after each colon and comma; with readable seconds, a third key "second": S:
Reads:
{"hour": 4, "minute": 16}
